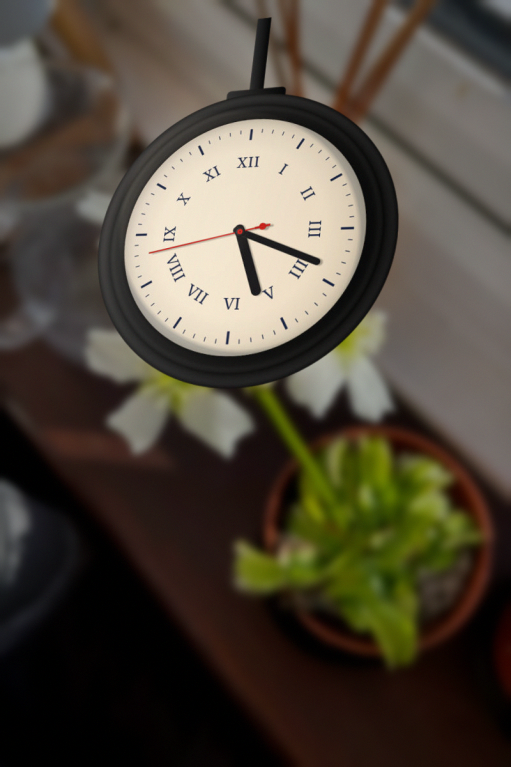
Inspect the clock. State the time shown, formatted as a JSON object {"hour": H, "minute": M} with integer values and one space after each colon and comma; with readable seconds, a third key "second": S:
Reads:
{"hour": 5, "minute": 18, "second": 43}
